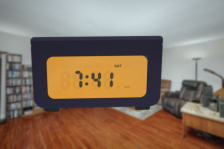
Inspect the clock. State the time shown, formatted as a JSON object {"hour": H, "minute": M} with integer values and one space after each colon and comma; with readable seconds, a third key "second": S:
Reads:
{"hour": 7, "minute": 41}
